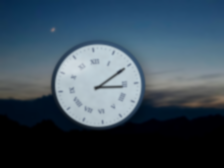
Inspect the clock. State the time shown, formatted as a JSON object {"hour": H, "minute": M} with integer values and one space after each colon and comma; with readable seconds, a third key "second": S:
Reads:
{"hour": 3, "minute": 10}
